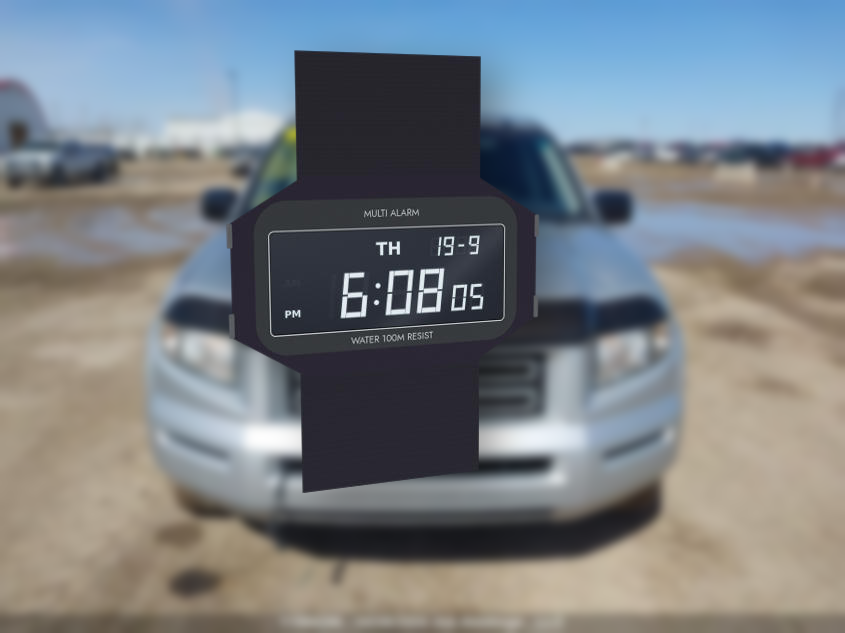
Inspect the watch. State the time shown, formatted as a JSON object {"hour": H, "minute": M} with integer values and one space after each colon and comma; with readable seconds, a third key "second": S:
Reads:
{"hour": 6, "minute": 8, "second": 5}
